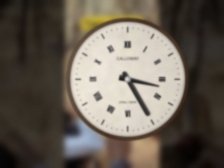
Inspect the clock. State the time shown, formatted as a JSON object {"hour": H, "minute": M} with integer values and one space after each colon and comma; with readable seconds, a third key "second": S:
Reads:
{"hour": 3, "minute": 25}
